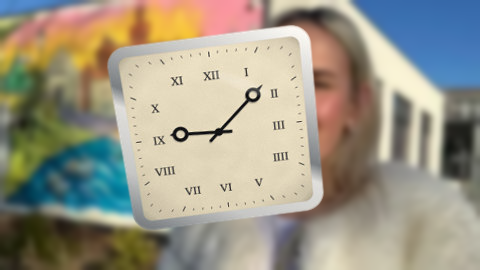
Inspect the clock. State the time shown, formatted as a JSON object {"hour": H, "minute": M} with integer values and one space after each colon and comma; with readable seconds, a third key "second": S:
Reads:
{"hour": 9, "minute": 8}
